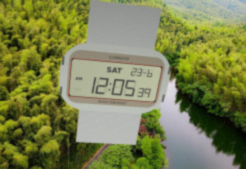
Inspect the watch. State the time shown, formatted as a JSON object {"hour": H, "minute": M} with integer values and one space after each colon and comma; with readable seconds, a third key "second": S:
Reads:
{"hour": 12, "minute": 5, "second": 39}
